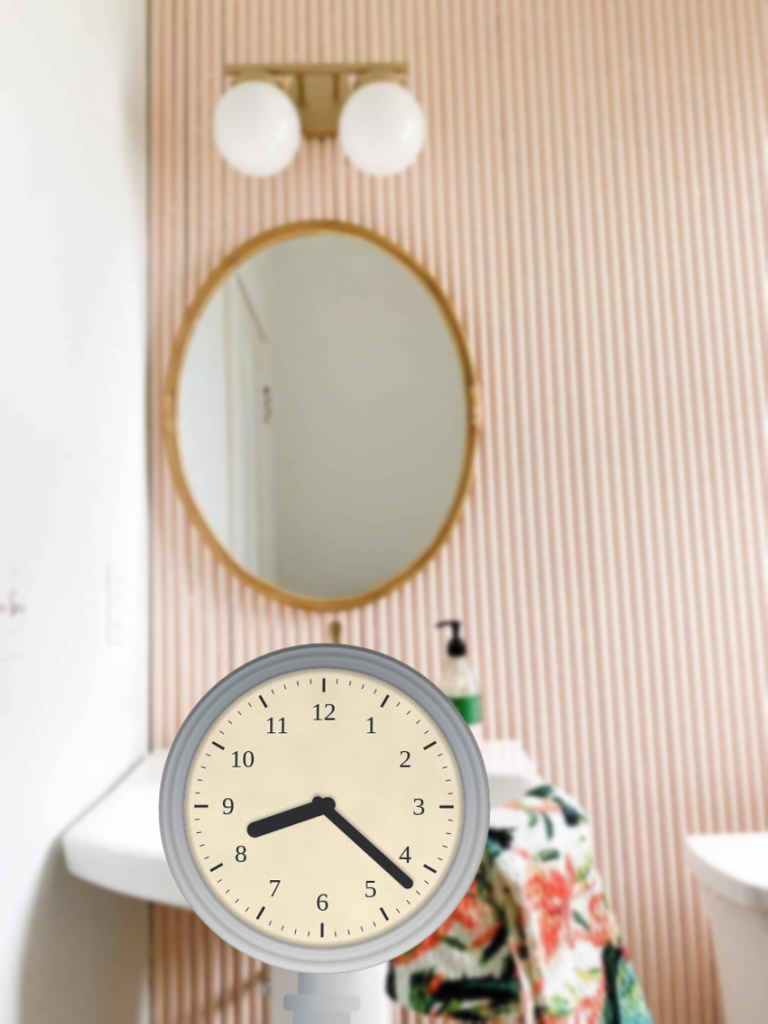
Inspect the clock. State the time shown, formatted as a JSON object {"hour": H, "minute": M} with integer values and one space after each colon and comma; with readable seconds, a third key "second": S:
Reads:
{"hour": 8, "minute": 22}
